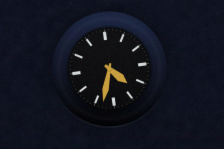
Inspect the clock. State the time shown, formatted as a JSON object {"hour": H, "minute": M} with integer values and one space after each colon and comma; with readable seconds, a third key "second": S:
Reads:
{"hour": 4, "minute": 33}
